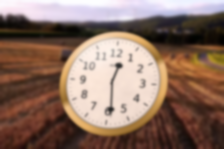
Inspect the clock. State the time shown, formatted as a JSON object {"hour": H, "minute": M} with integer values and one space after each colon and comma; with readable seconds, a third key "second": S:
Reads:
{"hour": 12, "minute": 29}
